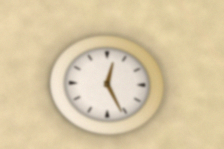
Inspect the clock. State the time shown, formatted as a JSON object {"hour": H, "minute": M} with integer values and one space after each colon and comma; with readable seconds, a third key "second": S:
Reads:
{"hour": 12, "minute": 26}
